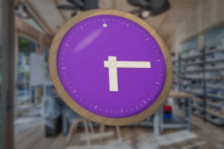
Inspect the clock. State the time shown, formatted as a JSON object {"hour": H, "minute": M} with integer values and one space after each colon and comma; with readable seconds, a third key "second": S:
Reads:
{"hour": 6, "minute": 16}
